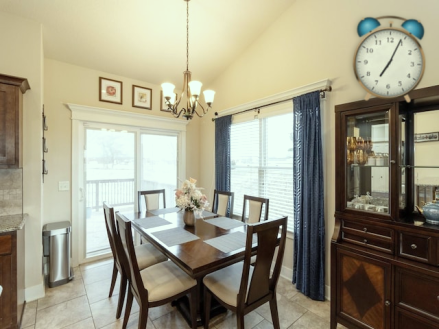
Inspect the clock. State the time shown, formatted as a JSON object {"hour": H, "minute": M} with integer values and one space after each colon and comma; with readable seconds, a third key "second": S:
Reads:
{"hour": 7, "minute": 4}
